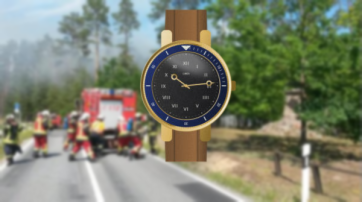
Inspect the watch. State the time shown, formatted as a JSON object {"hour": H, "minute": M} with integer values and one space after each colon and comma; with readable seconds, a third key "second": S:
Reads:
{"hour": 10, "minute": 14}
